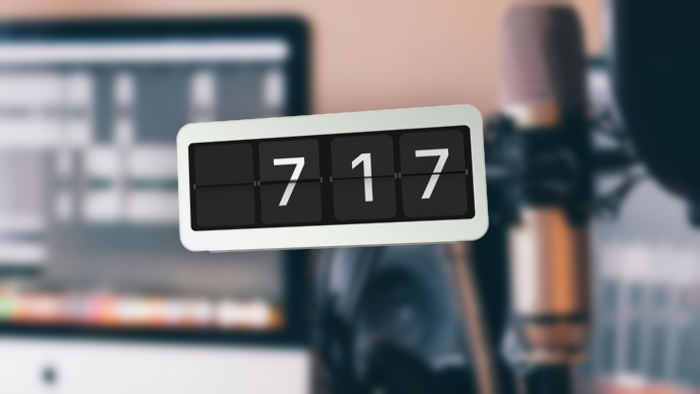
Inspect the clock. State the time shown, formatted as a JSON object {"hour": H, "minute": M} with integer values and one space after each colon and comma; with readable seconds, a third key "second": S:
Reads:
{"hour": 7, "minute": 17}
